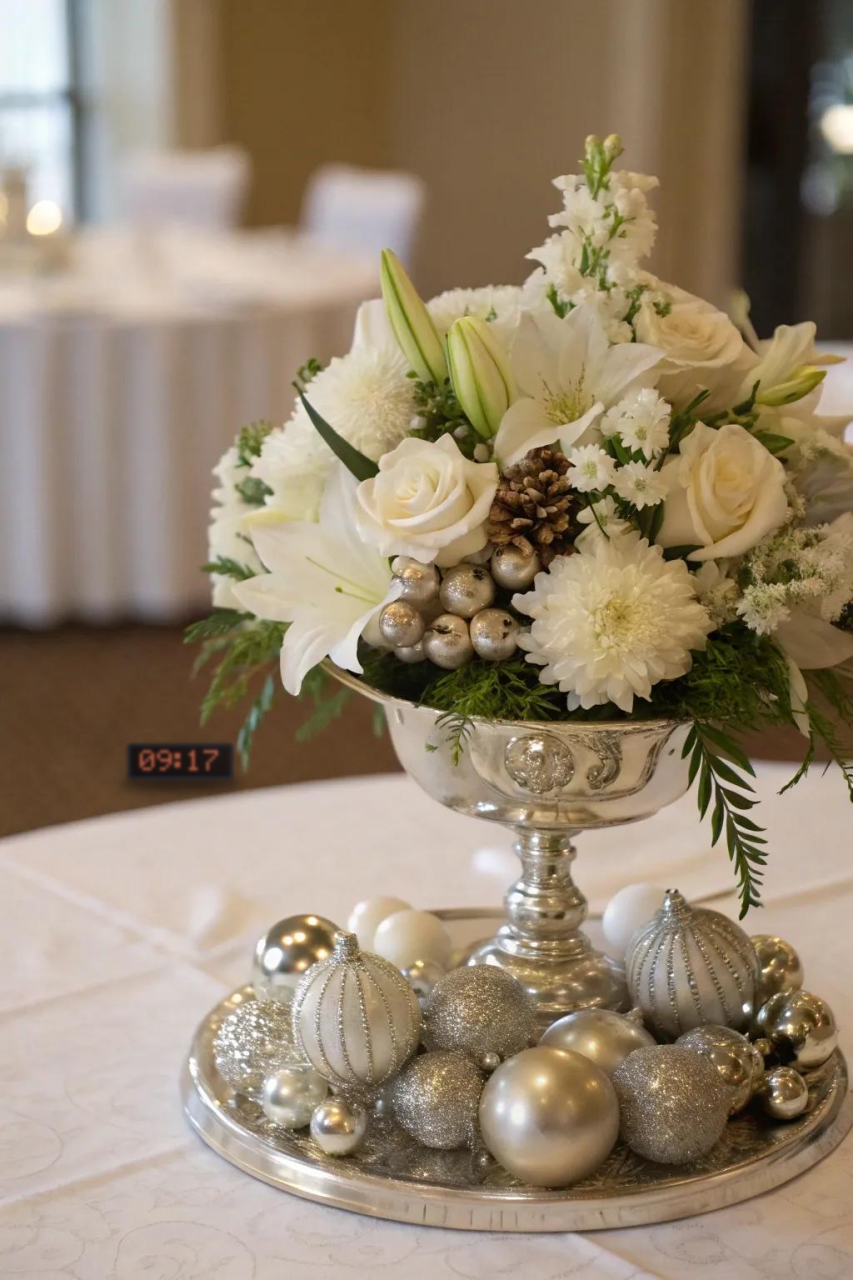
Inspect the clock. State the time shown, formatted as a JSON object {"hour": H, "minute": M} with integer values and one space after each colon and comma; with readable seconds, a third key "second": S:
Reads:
{"hour": 9, "minute": 17}
